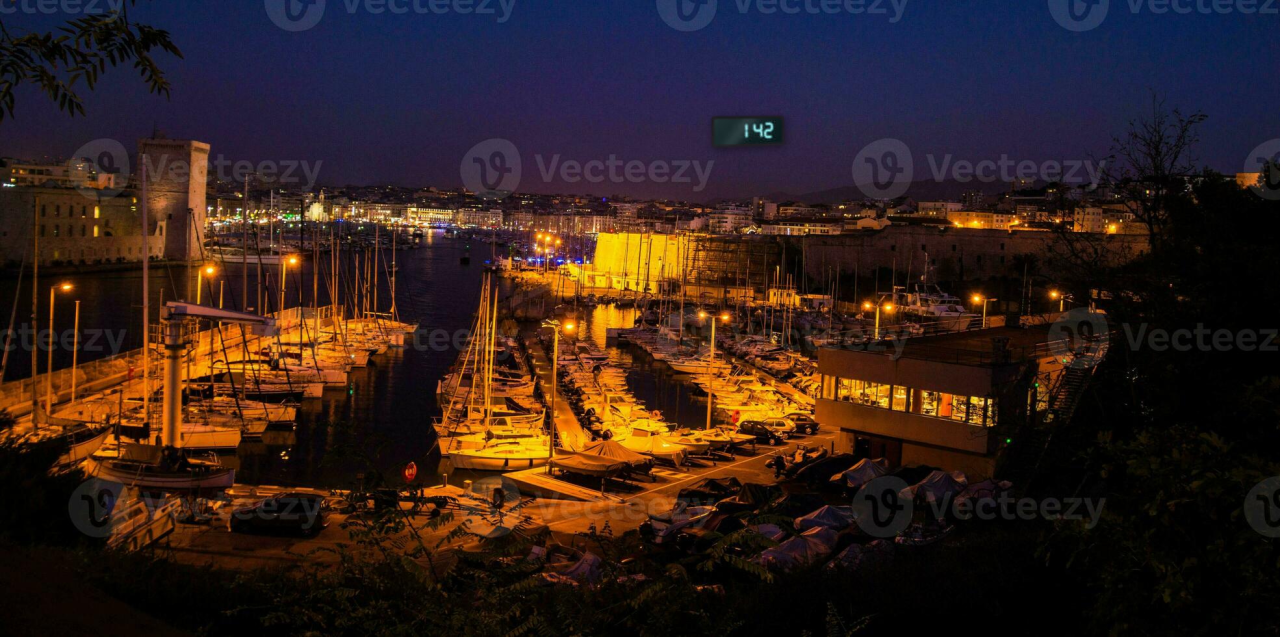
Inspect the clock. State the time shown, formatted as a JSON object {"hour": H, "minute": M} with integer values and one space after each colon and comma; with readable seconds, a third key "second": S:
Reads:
{"hour": 1, "minute": 42}
